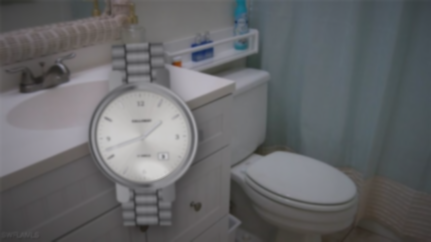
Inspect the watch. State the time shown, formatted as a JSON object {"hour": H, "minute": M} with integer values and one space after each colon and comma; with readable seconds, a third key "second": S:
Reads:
{"hour": 1, "minute": 42}
